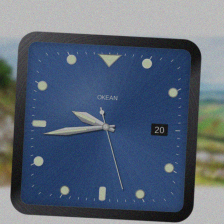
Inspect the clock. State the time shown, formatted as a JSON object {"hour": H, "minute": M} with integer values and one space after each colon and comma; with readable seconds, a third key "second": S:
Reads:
{"hour": 9, "minute": 43, "second": 27}
